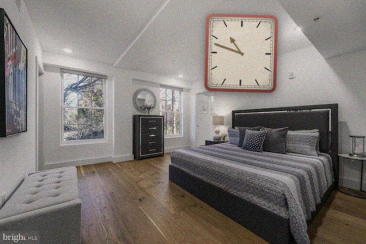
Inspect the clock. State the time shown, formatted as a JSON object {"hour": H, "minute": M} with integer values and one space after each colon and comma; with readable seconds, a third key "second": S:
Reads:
{"hour": 10, "minute": 48}
